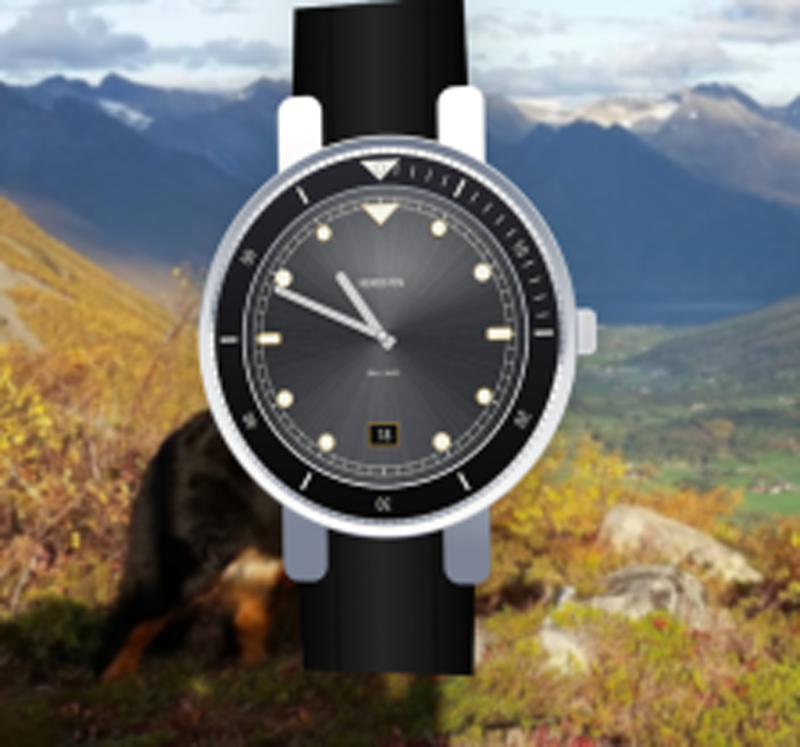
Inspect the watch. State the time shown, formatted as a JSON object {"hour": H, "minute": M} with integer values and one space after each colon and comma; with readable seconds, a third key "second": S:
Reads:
{"hour": 10, "minute": 49}
